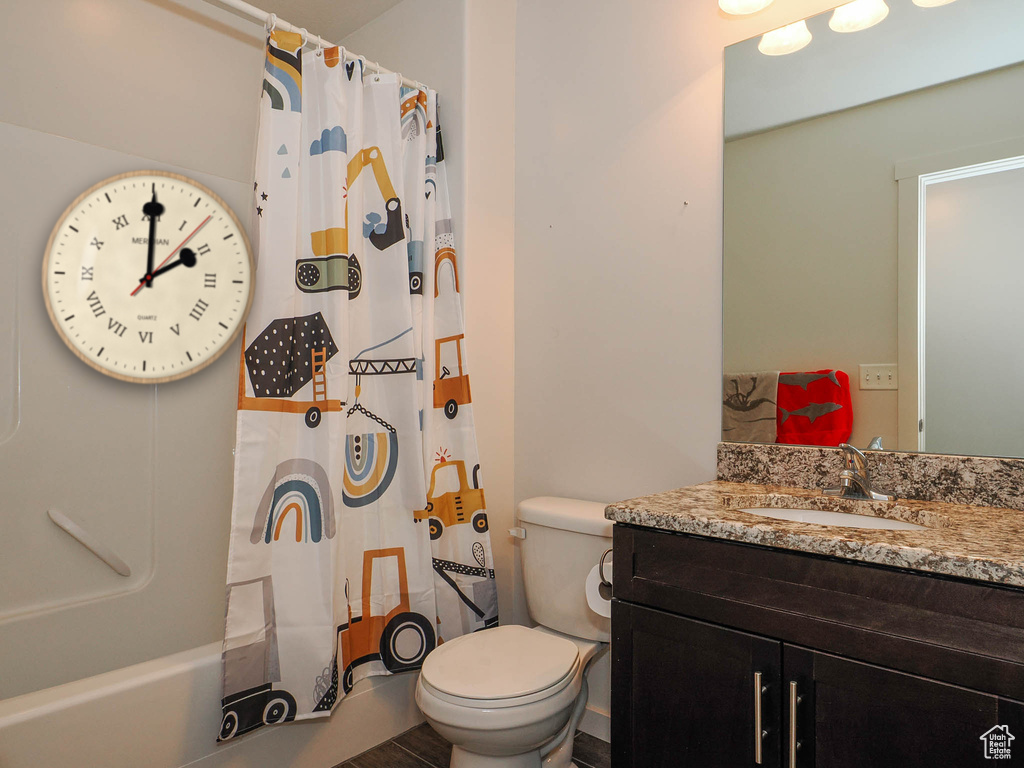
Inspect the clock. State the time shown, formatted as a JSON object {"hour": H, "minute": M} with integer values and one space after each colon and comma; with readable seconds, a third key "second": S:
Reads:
{"hour": 2, "minute": 0, "second": 7}
